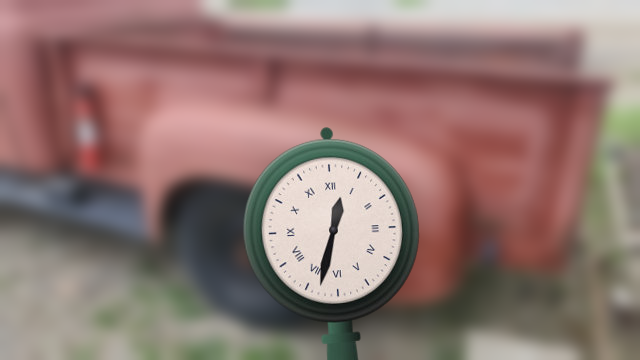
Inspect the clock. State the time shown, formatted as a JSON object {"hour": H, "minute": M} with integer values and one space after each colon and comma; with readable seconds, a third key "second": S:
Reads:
{"hour": 12, "minute": 33}
